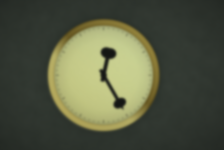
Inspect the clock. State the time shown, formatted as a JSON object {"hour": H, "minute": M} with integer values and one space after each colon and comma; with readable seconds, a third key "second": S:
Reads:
{"hour": 12, "minute": 25}
